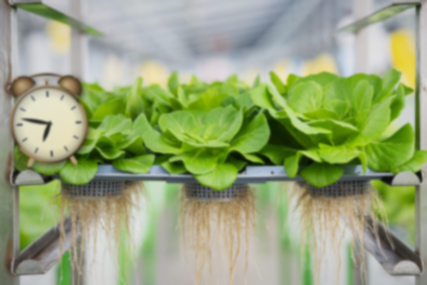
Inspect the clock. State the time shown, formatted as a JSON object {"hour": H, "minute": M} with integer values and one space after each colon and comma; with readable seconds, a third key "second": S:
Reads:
{"hour": 6, "minute": 47}
